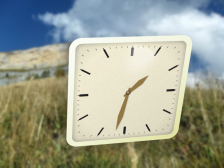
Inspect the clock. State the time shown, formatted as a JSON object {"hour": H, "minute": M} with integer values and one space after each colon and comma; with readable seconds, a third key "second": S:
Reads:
{"hour": 1, "minute": 32}
